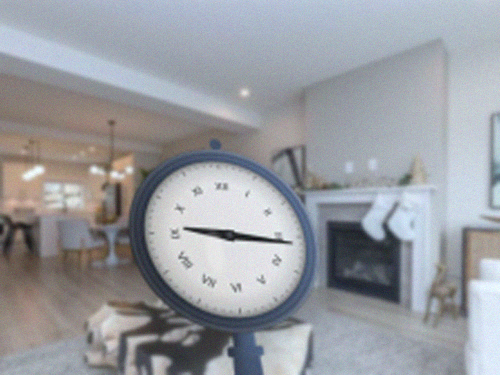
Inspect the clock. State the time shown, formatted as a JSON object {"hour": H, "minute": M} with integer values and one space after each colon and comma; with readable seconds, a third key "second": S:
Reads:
{"hour": 9, "minute": 16}
